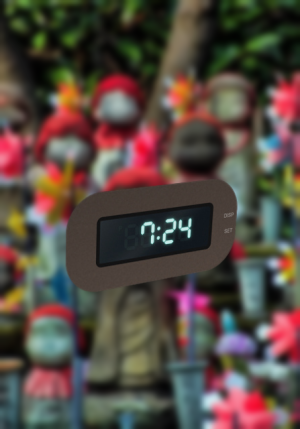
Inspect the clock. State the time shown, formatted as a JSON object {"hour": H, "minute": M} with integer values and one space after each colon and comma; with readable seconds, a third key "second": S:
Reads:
{"hour": 7, "minute": 24}
